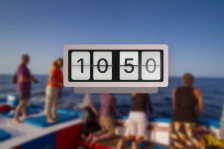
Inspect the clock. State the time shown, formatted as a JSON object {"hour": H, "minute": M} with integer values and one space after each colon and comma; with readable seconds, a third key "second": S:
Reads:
{"hour": 10, "minute": 50}
